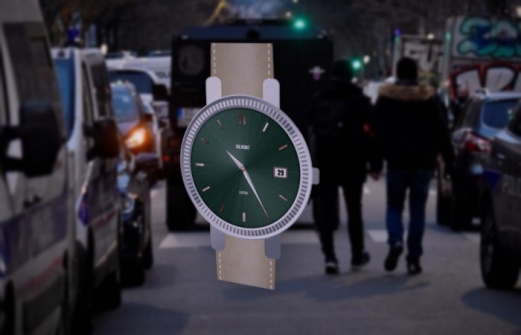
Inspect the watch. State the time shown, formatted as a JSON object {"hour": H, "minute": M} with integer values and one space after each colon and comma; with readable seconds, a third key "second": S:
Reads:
{"hour": 10, "minute": 25}
